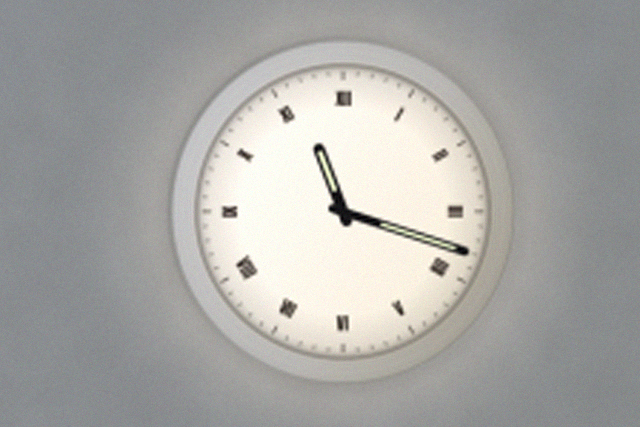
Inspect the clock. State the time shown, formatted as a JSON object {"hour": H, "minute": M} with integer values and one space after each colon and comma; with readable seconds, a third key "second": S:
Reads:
{"hour": 11, "minute": 18}
